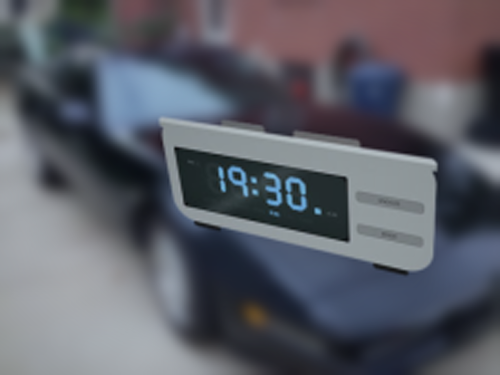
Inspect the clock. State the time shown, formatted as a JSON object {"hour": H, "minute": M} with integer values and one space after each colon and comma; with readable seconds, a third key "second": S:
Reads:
{"hour": 19, "minute": 30}
